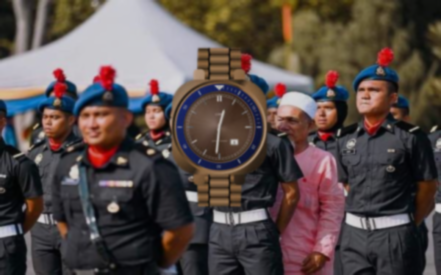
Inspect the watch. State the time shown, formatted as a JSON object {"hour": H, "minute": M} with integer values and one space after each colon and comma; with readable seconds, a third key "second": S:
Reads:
{"hour": 12, "minute": 31}
